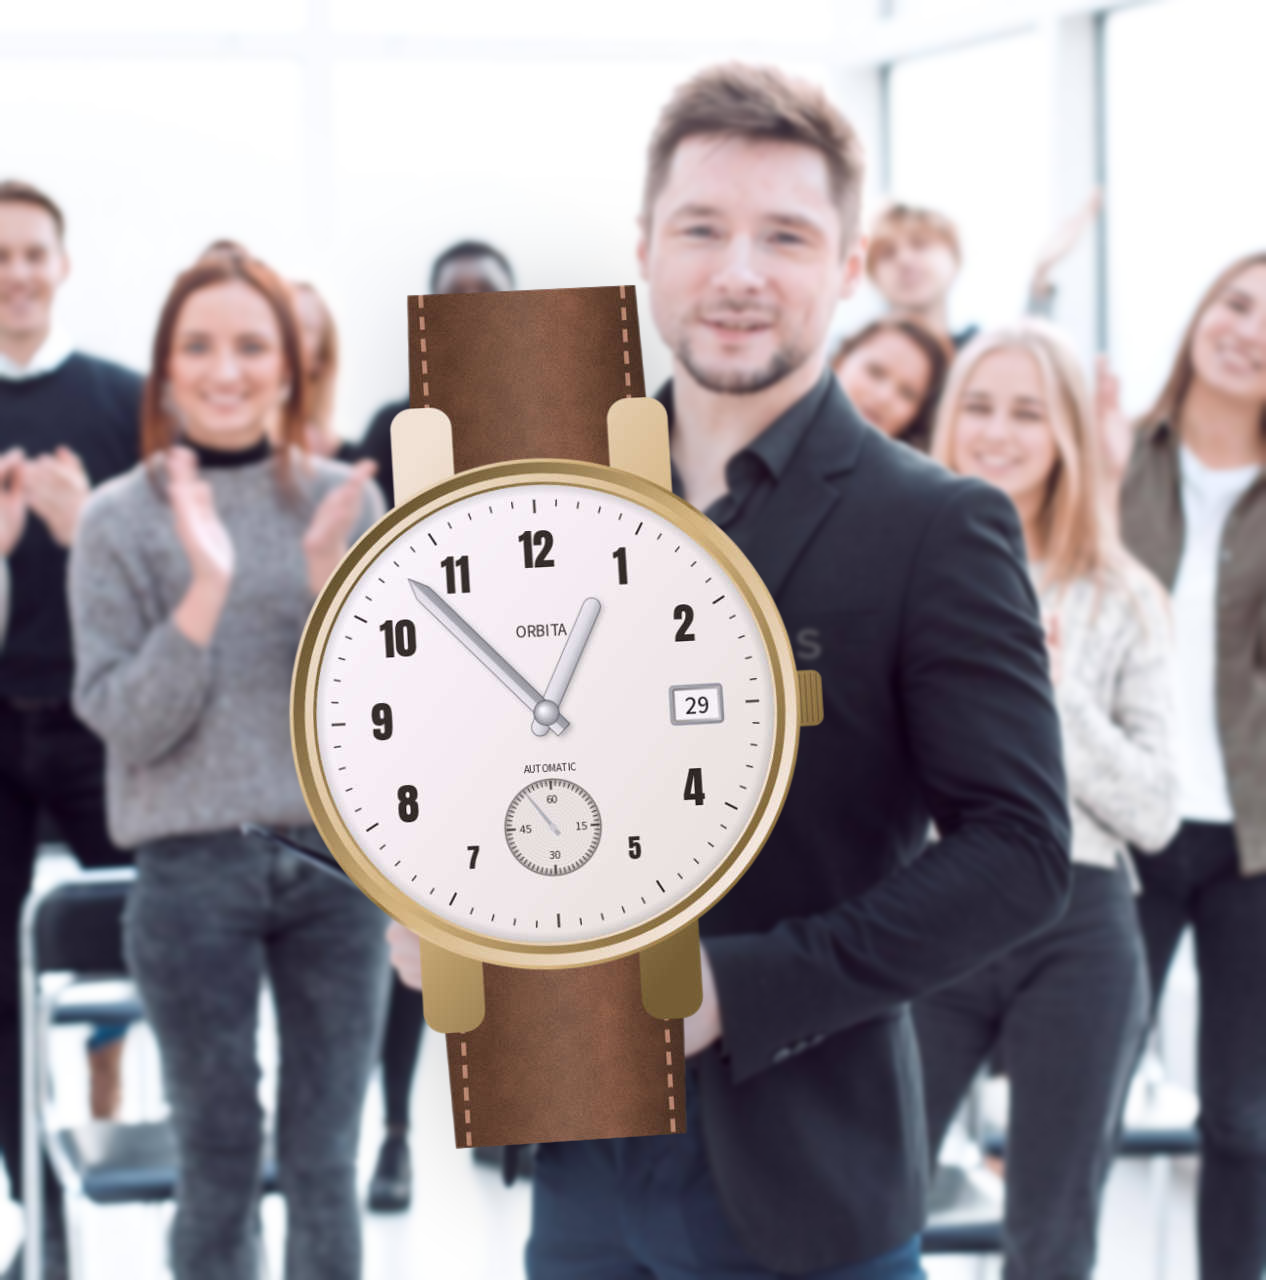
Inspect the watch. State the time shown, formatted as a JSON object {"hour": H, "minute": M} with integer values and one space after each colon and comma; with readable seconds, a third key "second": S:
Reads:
{"hour": 12, "minute": 52, "second": 54}
